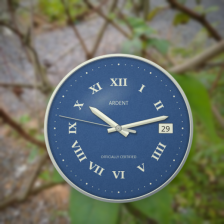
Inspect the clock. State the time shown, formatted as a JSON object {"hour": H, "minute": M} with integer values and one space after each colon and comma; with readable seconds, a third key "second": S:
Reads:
{"hour": 10, "minute": 12, "second": 47}
